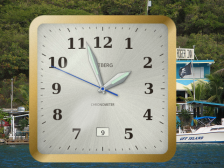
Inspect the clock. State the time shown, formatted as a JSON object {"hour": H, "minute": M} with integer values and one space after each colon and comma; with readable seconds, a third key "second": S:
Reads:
{"hour": 1, "minute": 56, "second": 49}
